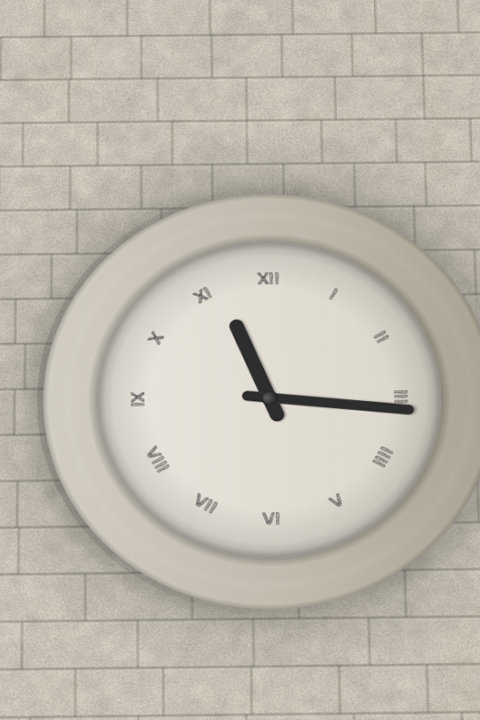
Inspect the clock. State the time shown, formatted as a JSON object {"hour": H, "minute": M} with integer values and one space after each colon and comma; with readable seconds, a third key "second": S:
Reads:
{"hour": 11, "minute": 16}
